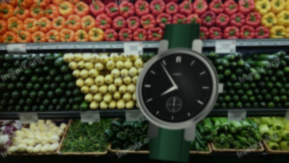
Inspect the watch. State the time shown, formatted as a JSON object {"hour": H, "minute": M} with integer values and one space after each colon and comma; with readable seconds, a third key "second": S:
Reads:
{"hour": 7, "minute": 54}
